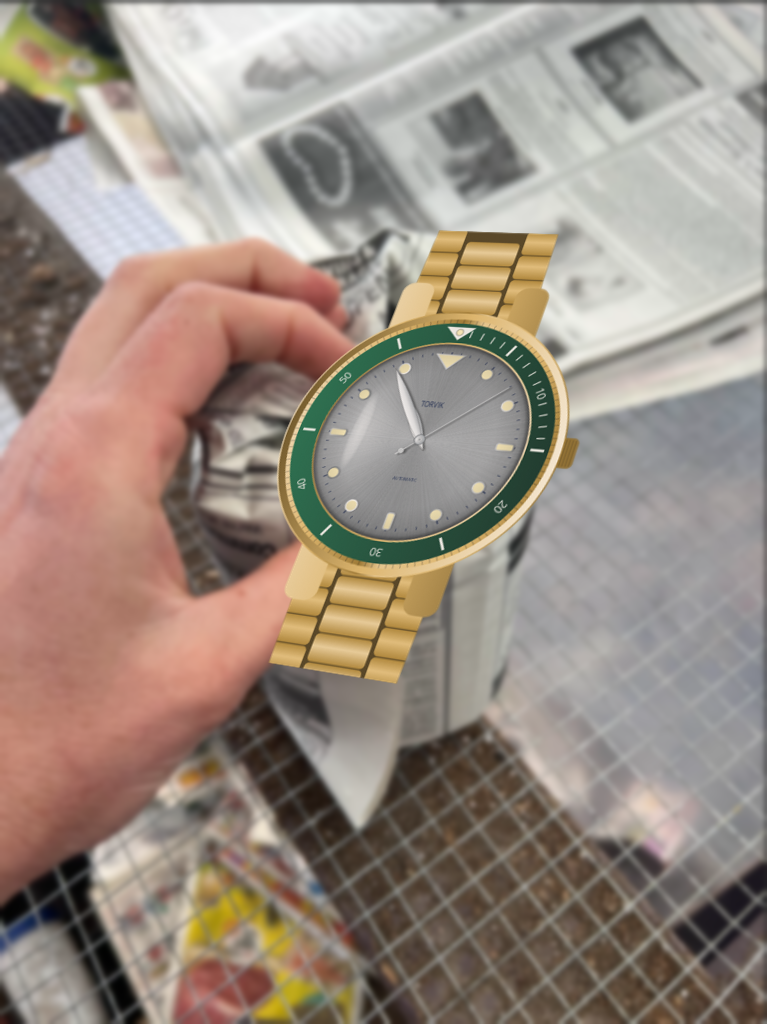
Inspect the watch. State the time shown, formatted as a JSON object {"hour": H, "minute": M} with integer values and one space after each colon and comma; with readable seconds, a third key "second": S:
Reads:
{"hour": 10, "minute": 54, "second": 8}
